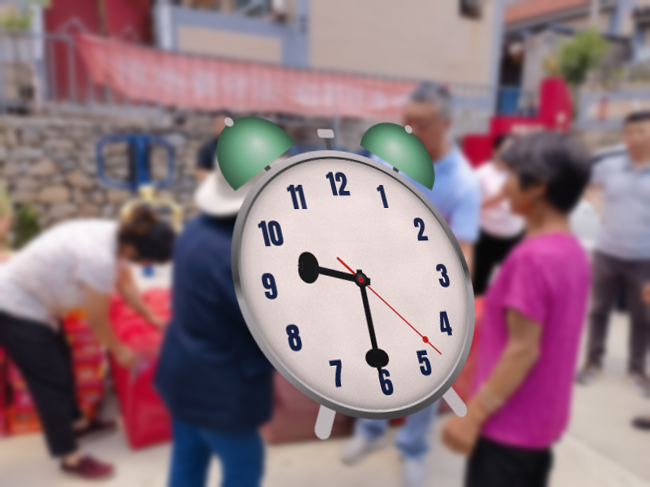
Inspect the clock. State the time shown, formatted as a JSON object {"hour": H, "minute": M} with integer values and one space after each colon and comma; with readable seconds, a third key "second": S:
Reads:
{"hour": 9, "minute": 30, "second": 23}
